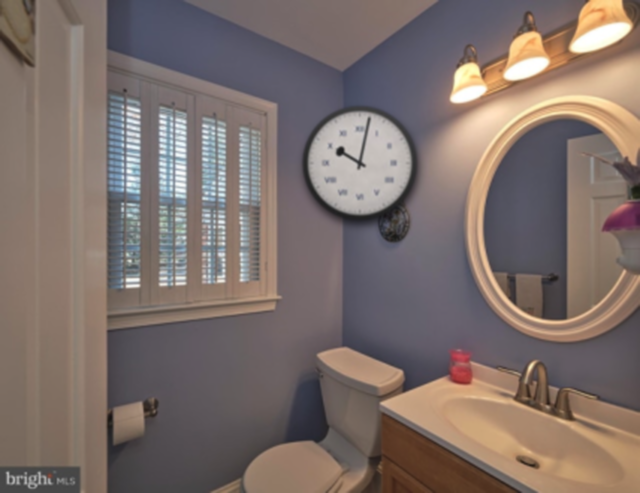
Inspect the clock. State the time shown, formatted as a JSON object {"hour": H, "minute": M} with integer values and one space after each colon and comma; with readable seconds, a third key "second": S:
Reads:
{"hour": 10, "minute": 2}
